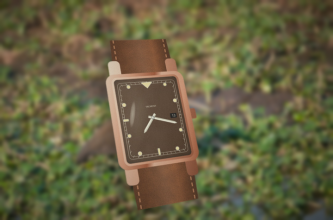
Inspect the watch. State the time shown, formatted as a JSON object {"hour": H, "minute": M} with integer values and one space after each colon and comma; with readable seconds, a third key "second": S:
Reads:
{"hour": 7, "minute": 18}
